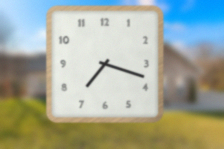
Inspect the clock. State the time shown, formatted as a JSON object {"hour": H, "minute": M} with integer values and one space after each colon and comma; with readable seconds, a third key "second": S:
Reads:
{"hour": 7, "minute": 18}
